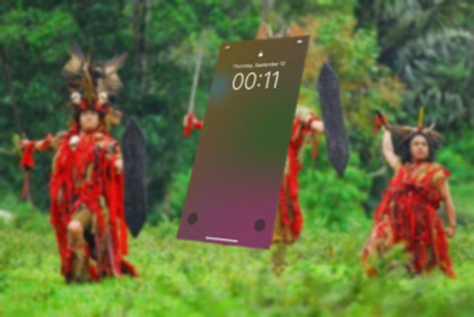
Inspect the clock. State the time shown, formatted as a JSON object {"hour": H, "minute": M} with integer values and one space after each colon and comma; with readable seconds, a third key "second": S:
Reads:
{"hour": 0, "minute": 11}
